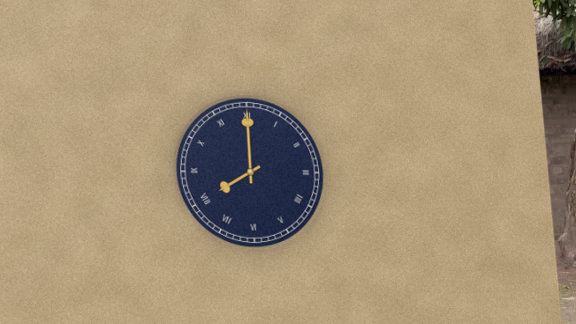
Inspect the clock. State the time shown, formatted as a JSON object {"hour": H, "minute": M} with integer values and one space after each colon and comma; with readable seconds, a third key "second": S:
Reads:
{"hour": 8, "minute": 0}
